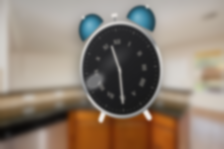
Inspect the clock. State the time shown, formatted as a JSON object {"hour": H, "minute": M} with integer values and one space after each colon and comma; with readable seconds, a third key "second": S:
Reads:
{"hour": 11, "minute": 30}
